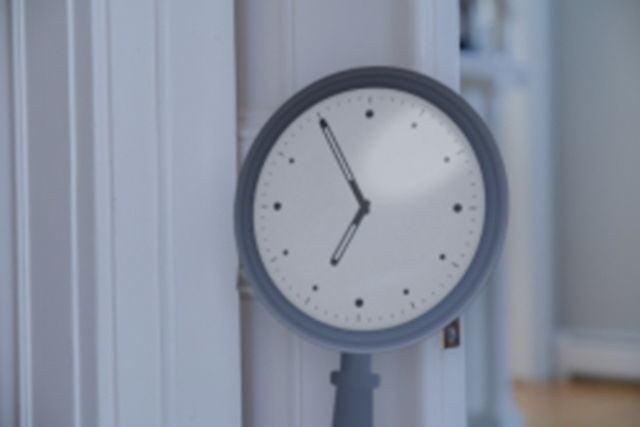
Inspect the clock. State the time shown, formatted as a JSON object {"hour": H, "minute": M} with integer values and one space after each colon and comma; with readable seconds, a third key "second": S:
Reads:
{"hour": 6, "minute": 55}
